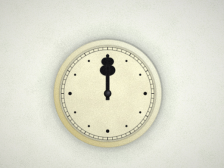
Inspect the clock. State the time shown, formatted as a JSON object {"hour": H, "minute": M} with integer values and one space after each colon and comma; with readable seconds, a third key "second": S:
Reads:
{"hour": 12, "minute": 0}
